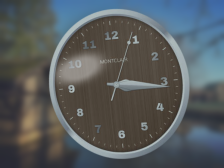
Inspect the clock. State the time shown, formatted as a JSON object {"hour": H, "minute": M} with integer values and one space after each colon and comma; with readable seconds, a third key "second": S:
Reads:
{"hour": 3, "minute": 16, "second": 4}
